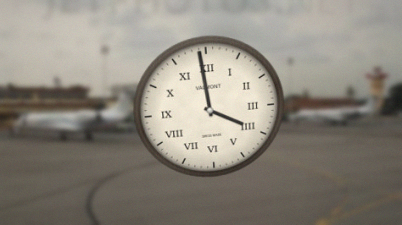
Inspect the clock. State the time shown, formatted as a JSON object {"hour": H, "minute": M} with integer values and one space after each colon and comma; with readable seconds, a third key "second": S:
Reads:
{"hour": 3, "minute": 59}
